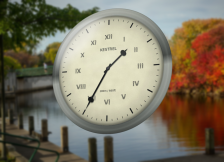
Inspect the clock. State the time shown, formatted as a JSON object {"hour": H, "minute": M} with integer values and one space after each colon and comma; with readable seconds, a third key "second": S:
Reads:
{"hour": 1, "minute": 35}
